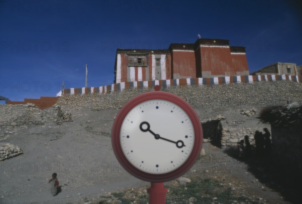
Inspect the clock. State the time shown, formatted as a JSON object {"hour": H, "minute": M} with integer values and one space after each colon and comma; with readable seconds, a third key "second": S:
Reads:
{"hour": 10, "minute": 18}
